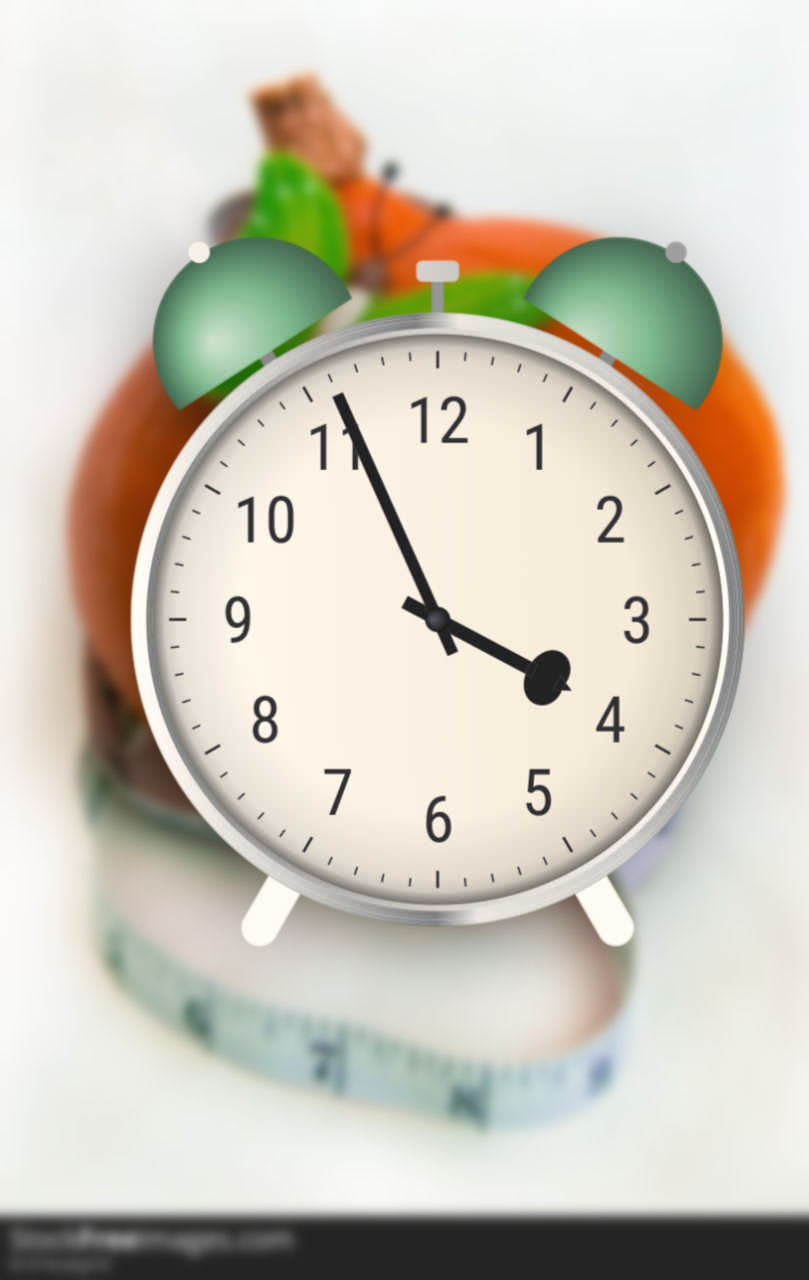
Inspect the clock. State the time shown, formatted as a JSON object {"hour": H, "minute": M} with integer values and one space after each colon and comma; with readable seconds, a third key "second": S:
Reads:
{"hour": 3, "minute": 56}
